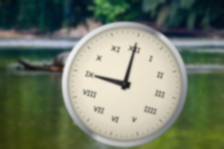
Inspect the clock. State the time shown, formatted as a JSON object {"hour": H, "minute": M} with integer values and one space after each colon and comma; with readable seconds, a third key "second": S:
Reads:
{"hour": 9, "minute": 0}
